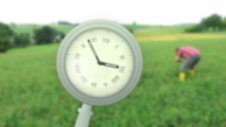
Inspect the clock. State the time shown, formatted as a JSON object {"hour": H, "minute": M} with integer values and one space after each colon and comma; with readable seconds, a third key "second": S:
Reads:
{"hour": 2, "minute": 53}
